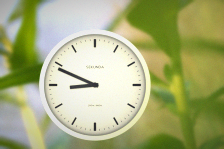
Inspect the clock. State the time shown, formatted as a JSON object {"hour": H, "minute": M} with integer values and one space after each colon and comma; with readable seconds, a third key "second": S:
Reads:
{"hour": 8, "minute": 49}
